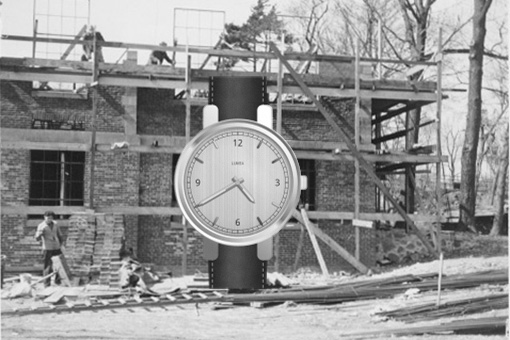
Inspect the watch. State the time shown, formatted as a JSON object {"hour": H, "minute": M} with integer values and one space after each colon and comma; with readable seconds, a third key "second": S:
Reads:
{"hour": 4, "minute": 40}
